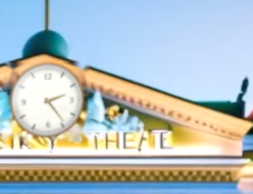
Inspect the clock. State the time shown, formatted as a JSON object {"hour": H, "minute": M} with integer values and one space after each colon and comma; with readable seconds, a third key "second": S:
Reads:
{"hour": 2, "minute": 24}
